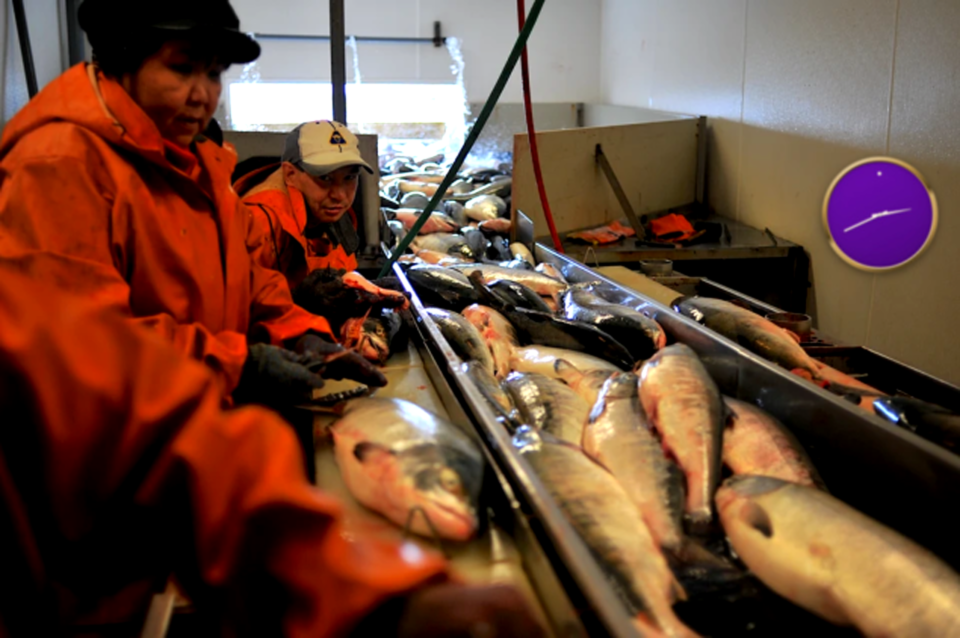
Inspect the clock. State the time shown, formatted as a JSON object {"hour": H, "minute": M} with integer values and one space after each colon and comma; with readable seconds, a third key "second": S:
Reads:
{"hour": 2, "minute": 41}
